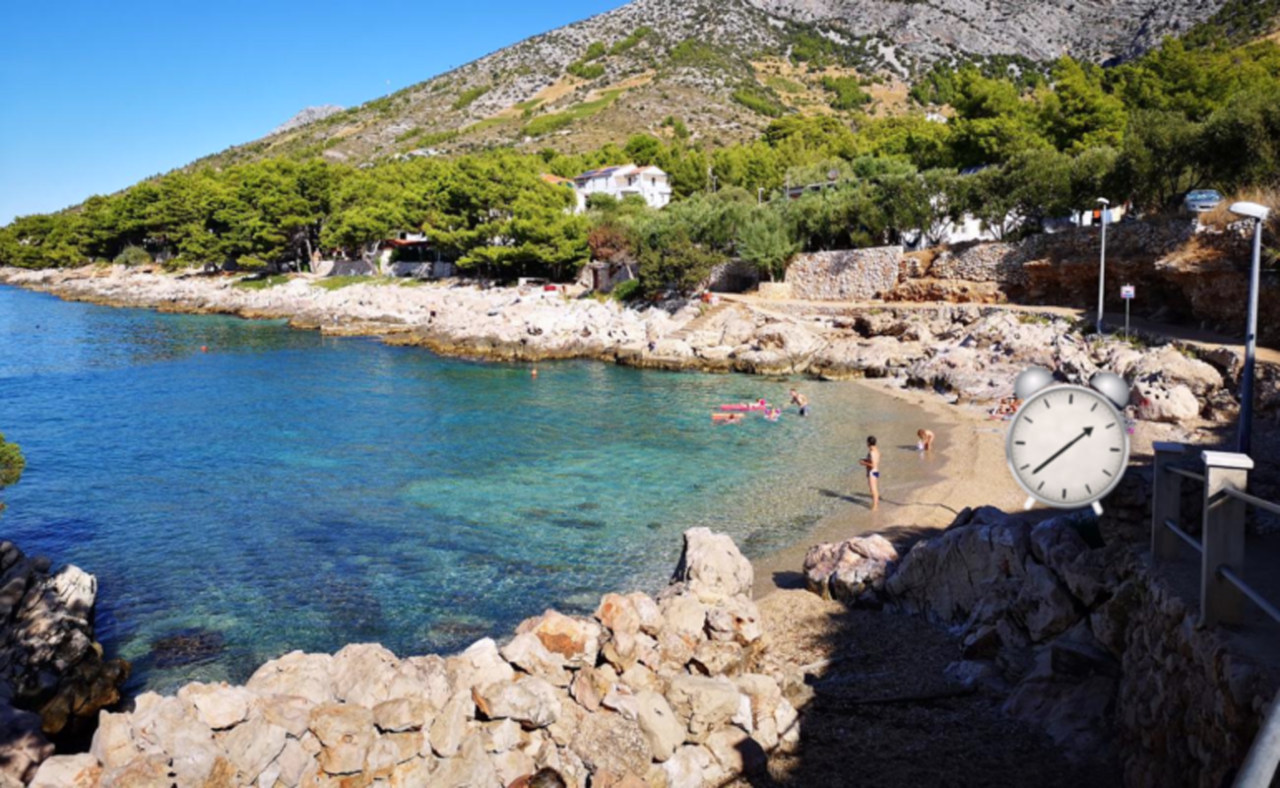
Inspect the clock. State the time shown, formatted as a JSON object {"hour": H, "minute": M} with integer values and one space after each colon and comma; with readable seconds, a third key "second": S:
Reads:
{"hour": 1, "minute": 38}
